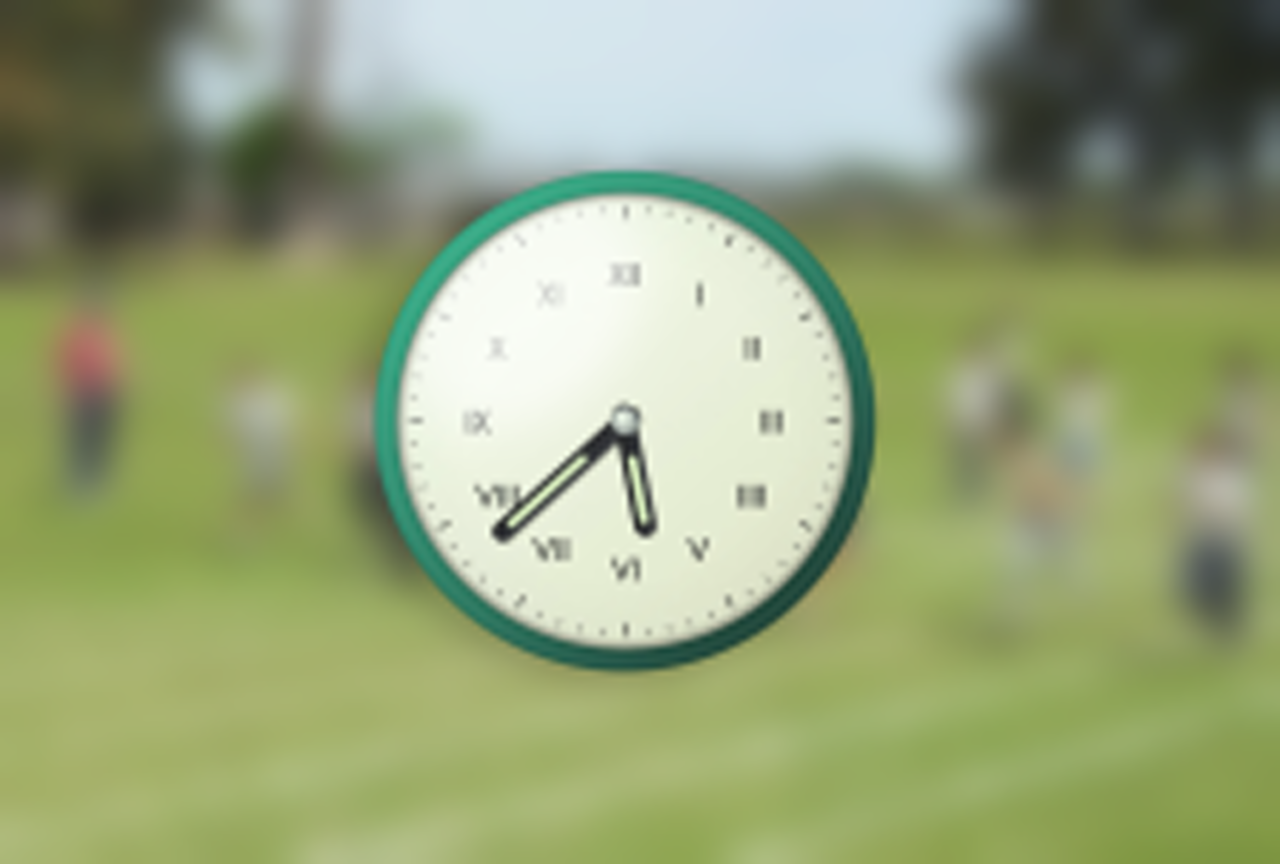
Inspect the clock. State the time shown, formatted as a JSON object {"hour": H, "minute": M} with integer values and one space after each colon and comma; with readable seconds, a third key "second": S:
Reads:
{"hour": 5, "minute": 38}
